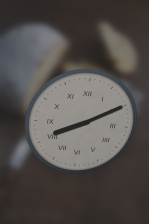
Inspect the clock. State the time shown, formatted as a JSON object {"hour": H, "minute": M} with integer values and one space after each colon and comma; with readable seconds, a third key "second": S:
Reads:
{"hour": 8, "minute": 10}
